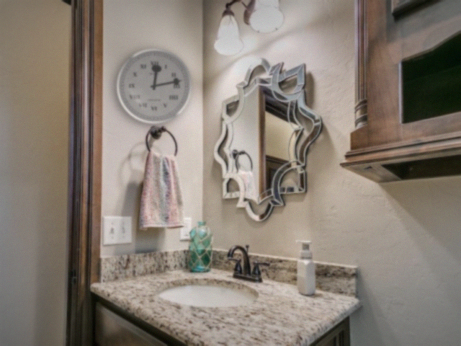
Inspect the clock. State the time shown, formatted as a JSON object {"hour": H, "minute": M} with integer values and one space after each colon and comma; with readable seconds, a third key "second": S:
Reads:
{"hour": 12, "minute": 13}
